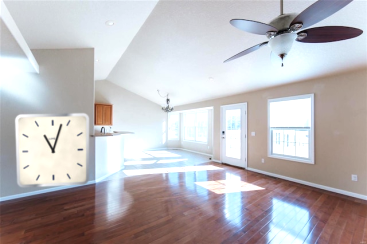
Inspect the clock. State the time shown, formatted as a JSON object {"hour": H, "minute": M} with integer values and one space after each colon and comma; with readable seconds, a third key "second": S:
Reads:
{"hour": 11, "minute": 3}
